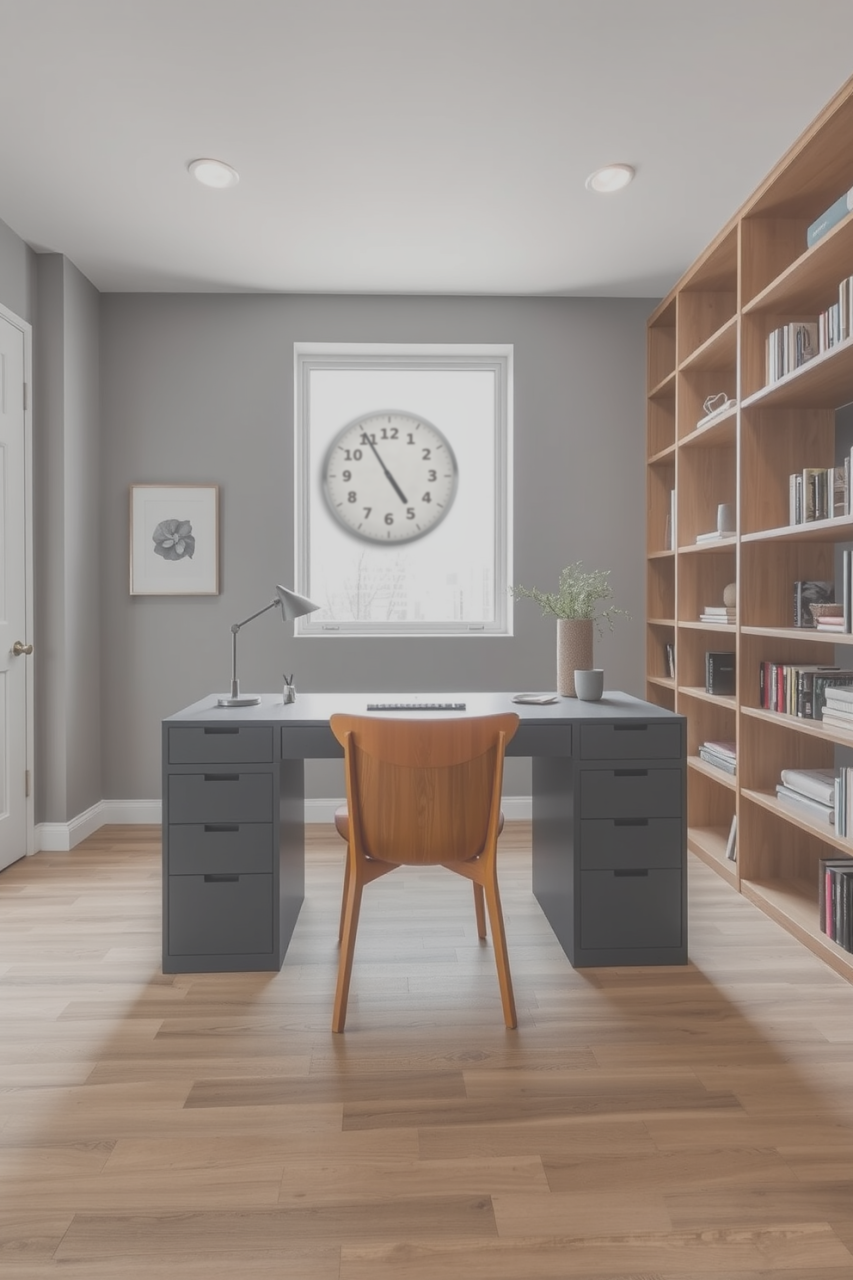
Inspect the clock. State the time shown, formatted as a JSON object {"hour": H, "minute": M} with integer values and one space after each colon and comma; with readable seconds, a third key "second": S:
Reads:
{"hour": 4, "minute": 55}
